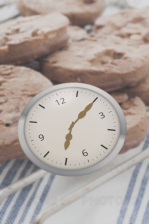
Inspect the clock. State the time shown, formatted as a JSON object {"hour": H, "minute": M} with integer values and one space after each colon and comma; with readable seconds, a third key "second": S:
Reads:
{"hour": 7, "minute": 10}
